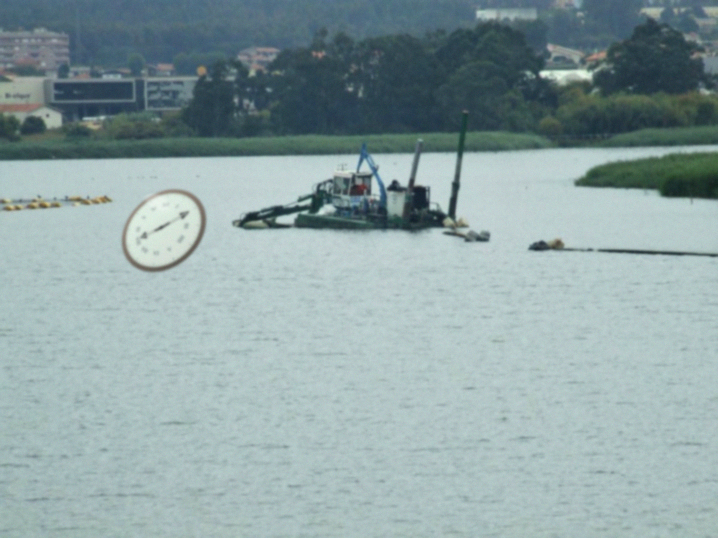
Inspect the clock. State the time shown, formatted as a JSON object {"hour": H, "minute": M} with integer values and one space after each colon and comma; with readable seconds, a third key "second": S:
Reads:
{"hour": 8, "minute": 10}
